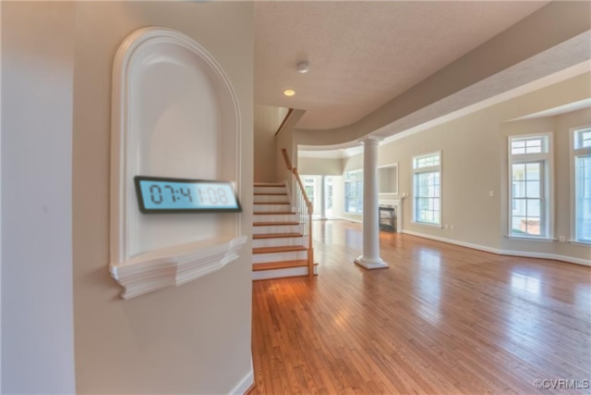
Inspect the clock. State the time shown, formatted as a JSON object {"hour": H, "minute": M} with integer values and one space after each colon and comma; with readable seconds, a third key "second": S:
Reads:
{"hour": 7, "minute": 41, "second": 8}
